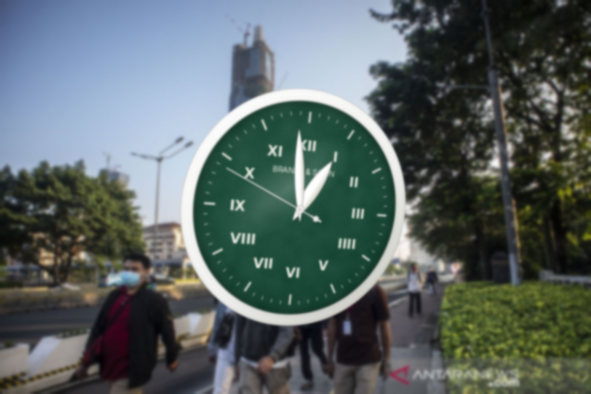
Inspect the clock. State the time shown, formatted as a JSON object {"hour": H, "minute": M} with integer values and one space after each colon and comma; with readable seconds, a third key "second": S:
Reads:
{"hour": 12, "minute": 58, "second": 49}
